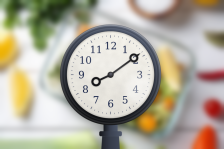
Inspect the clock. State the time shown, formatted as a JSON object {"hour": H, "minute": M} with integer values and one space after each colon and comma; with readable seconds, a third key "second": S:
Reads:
{"hour": 8, "minute": 9}
